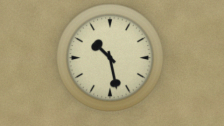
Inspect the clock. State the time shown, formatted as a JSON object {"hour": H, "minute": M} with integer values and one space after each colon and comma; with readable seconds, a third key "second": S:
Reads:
{"hour": 10, "minute": 28}
